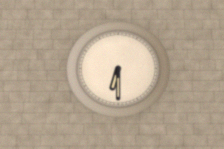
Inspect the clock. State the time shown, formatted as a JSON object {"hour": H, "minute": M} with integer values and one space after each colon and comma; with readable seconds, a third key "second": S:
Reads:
{"hour": 6, "minute": 30}
